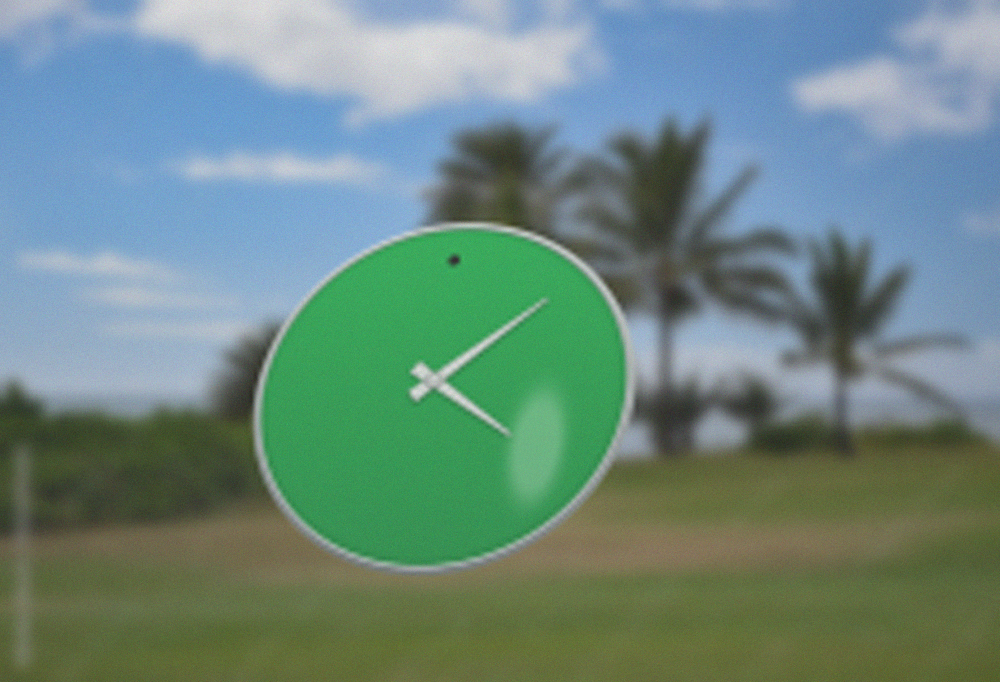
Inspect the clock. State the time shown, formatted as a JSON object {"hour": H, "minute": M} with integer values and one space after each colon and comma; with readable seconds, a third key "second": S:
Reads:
{"hour": 4, "minute": 8}
